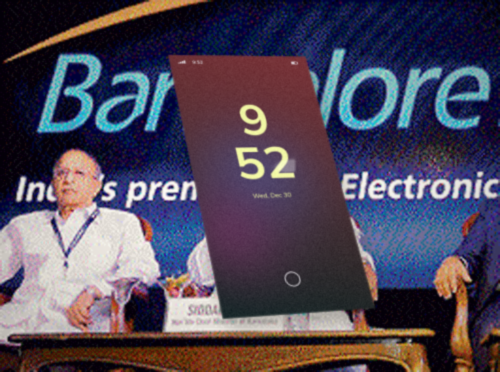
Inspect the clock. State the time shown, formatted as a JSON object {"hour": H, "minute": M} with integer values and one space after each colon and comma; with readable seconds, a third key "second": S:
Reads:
{"hour": 9, "minute": 52}
